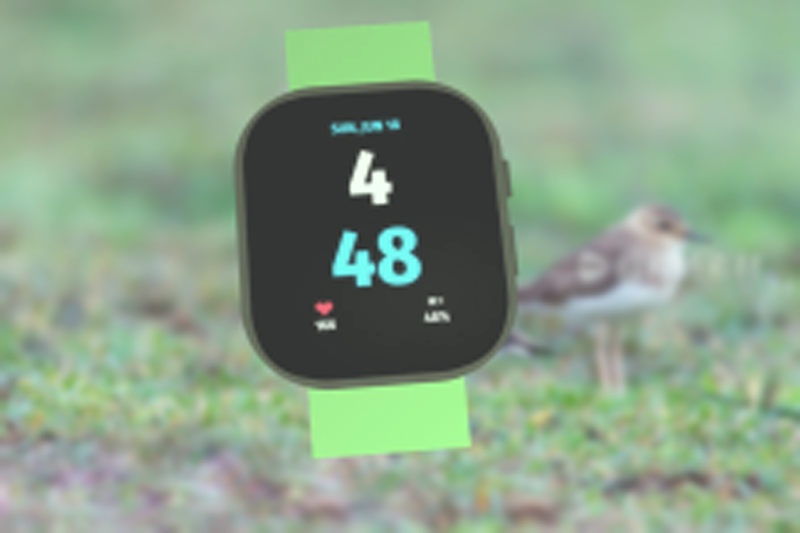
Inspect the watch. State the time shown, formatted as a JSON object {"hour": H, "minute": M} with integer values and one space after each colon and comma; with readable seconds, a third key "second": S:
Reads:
{"hour": 4, "minute": 48}
